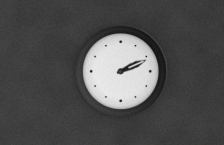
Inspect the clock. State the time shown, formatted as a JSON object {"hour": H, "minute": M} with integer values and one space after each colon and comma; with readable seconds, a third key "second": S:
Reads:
{"hour": 2, "minute": 11}
